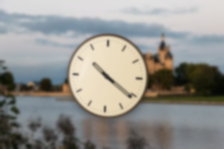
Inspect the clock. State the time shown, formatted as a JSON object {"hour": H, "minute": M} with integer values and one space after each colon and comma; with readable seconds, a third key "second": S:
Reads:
{"hour": 10, "minute": 21}
